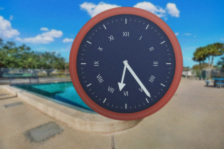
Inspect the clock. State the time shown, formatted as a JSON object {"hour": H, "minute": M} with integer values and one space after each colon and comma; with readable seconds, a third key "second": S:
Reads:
{"hour": 6, "minute": 24}
